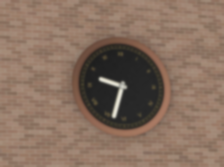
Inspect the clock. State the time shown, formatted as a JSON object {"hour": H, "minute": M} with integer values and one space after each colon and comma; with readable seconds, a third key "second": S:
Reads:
{"hour": 9, "minute": 33}
